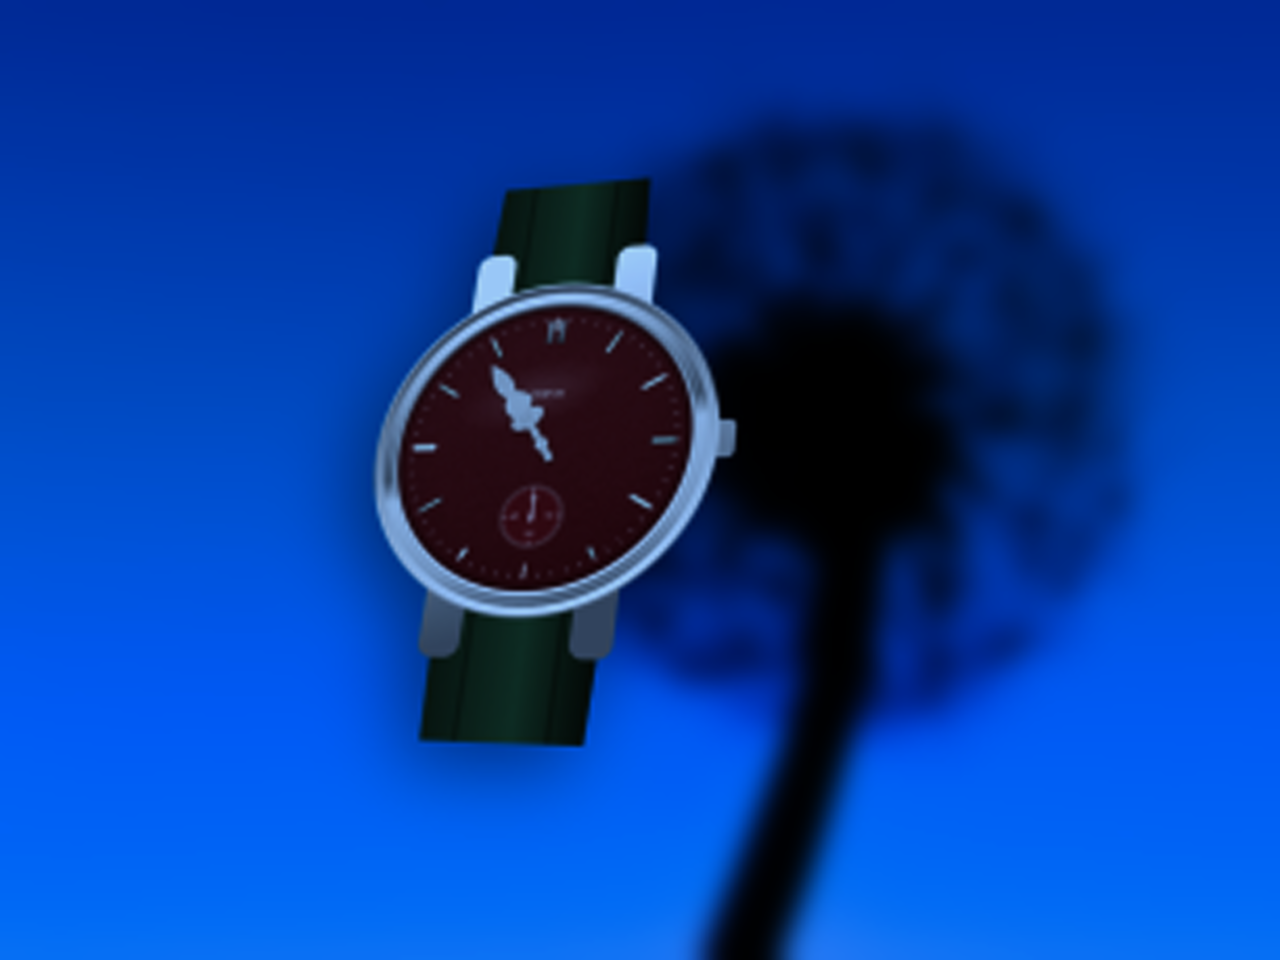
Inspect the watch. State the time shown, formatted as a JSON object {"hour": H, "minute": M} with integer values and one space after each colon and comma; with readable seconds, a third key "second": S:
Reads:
{"hour": 10, "minute": 54}
